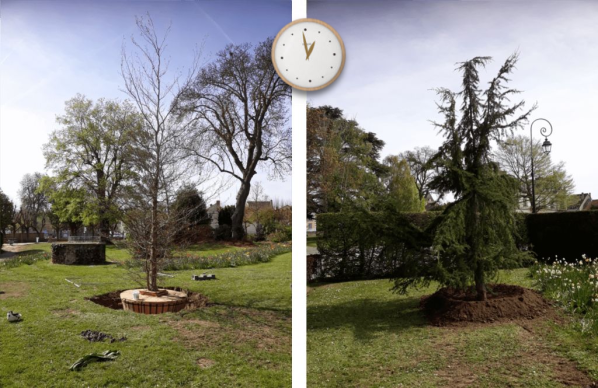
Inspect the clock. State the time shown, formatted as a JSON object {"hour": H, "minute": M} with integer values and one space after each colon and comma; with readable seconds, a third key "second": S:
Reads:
{"hour": 12, "minute": 59}
